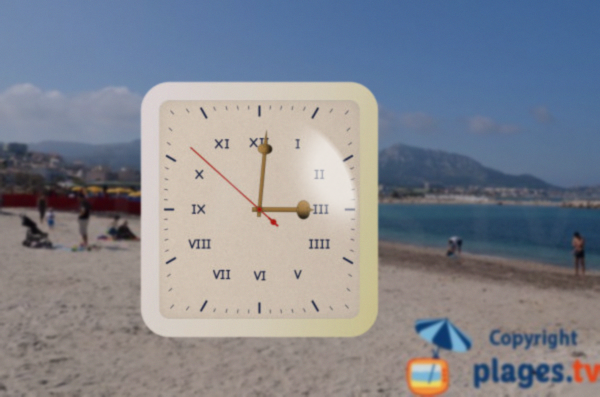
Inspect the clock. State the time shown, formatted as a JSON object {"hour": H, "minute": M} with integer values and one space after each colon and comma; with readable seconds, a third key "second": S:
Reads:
{"hour": 3, "minute": 0, "second": 52}
